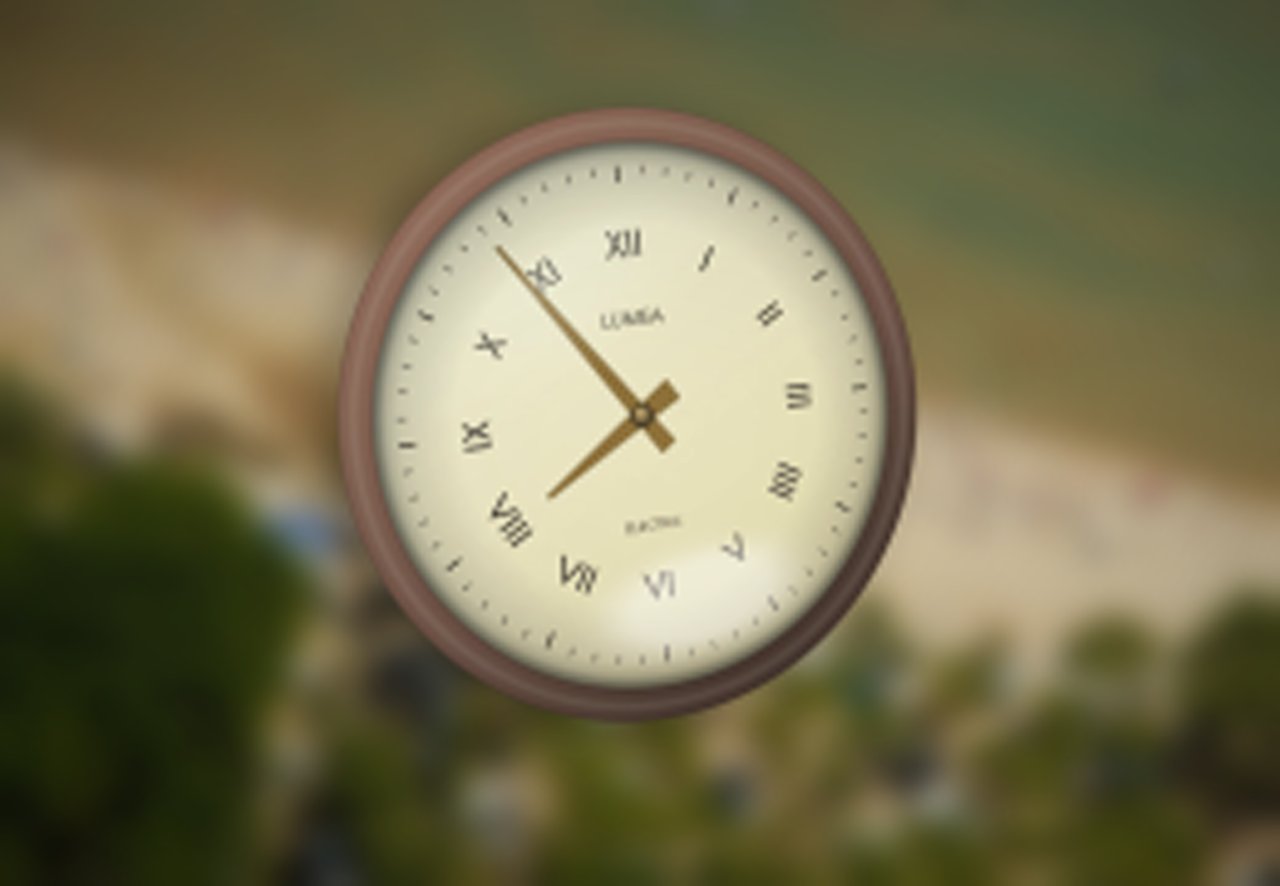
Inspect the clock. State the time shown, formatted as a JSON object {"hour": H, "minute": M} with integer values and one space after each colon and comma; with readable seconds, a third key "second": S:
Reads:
{"hour": 7, "minute": 54}
